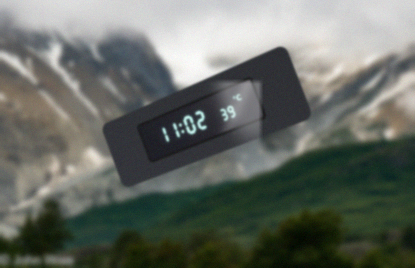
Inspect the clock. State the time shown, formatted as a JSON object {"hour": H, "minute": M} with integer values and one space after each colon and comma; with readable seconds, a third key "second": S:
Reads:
{"hour": 11, "minute": 2}
